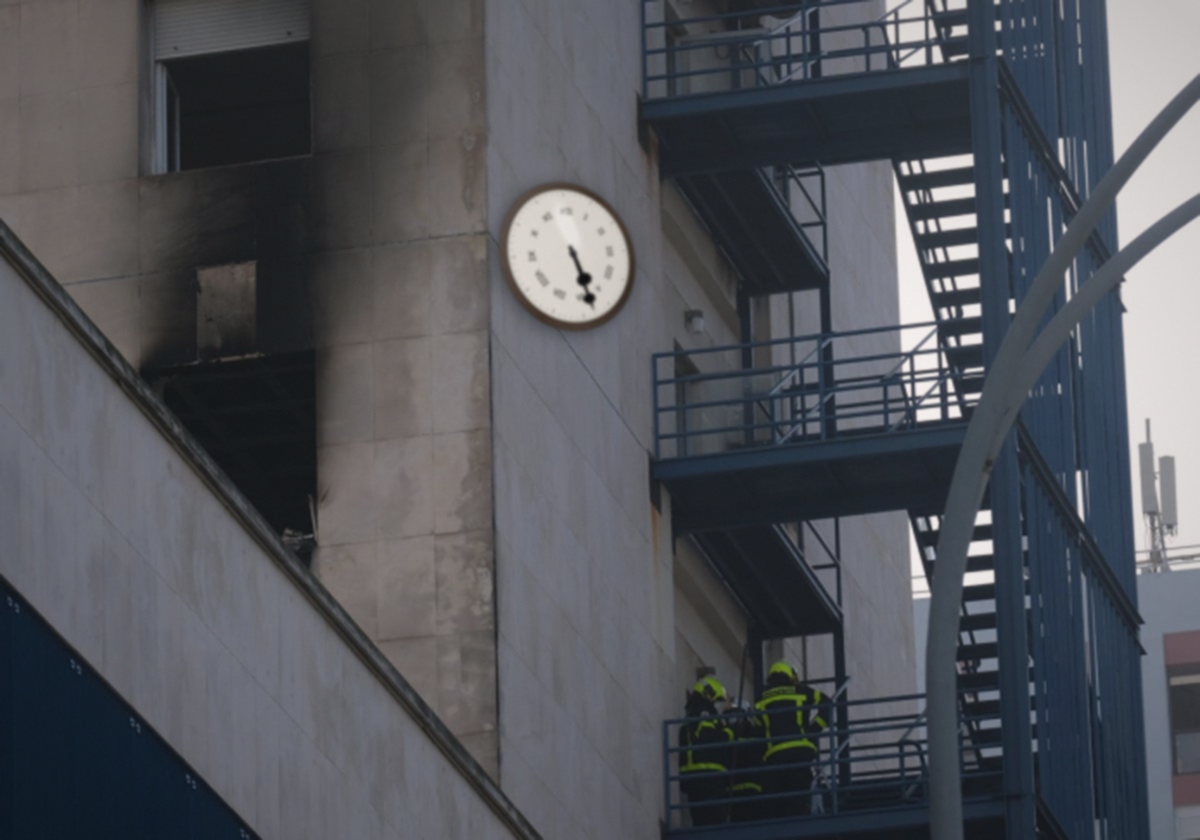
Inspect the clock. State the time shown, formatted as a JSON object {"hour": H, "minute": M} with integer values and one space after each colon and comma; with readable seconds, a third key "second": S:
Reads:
{"hour": 5, "minute": 28}
